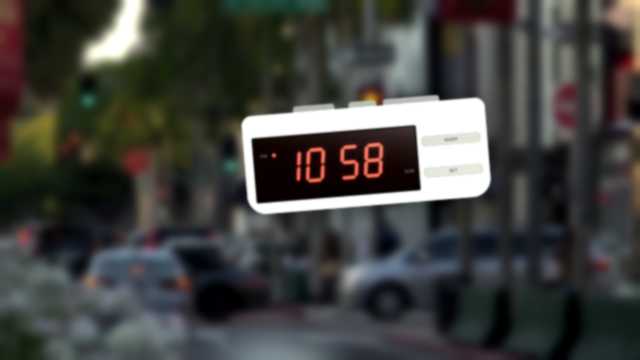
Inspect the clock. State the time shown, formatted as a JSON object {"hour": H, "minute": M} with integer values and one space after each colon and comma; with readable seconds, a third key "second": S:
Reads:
{"hour": 10, "minute": 58}
